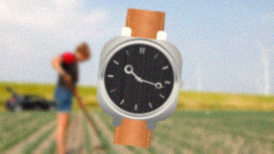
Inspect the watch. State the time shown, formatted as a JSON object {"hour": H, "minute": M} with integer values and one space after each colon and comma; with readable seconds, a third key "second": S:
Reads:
{"hour": 10, "minute": 17}
